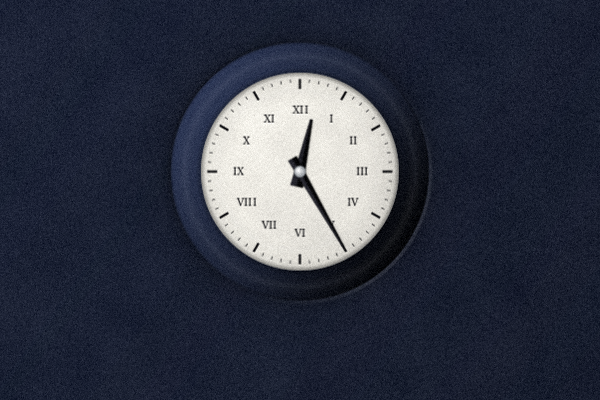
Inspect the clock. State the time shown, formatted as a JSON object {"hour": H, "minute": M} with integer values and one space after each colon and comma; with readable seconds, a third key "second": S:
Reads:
{"hour": 12, "minute": 25}
